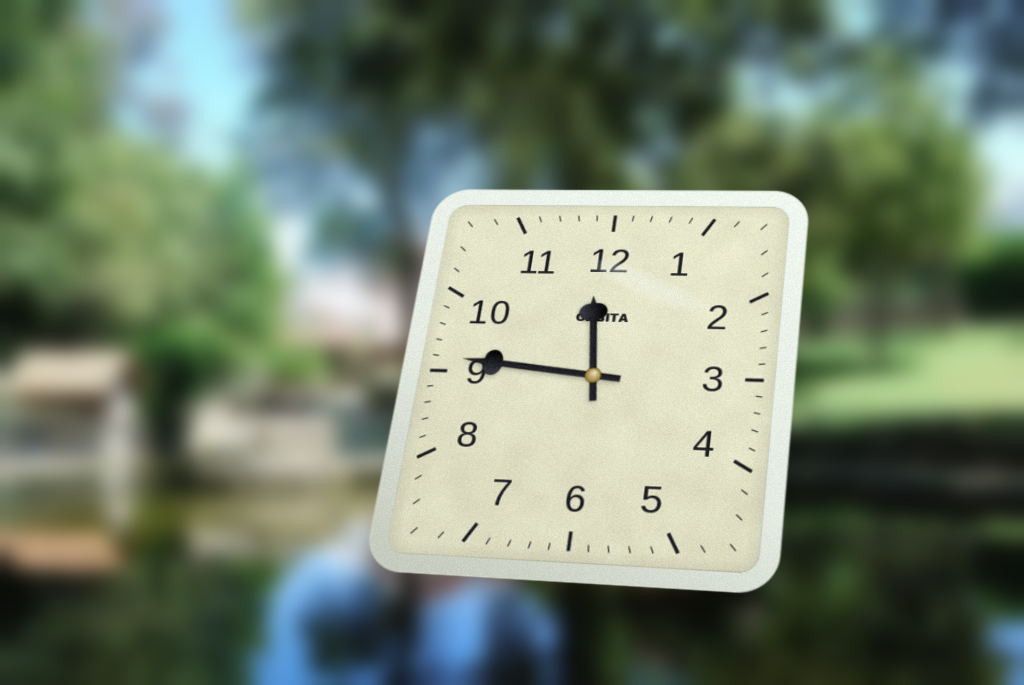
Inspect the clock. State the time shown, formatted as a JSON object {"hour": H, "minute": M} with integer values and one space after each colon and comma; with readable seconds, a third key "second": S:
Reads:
{"hour": 11, "minute": 46}
